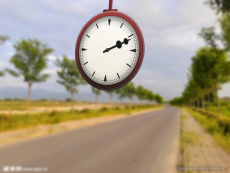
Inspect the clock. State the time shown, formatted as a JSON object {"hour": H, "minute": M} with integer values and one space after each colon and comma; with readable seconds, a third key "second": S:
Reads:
{"hour": 2, "minute": 11}
